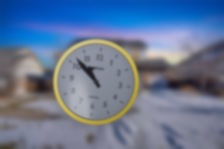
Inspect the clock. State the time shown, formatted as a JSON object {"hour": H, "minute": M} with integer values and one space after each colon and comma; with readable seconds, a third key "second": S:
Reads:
{"hour": 10, "minute": 52}
